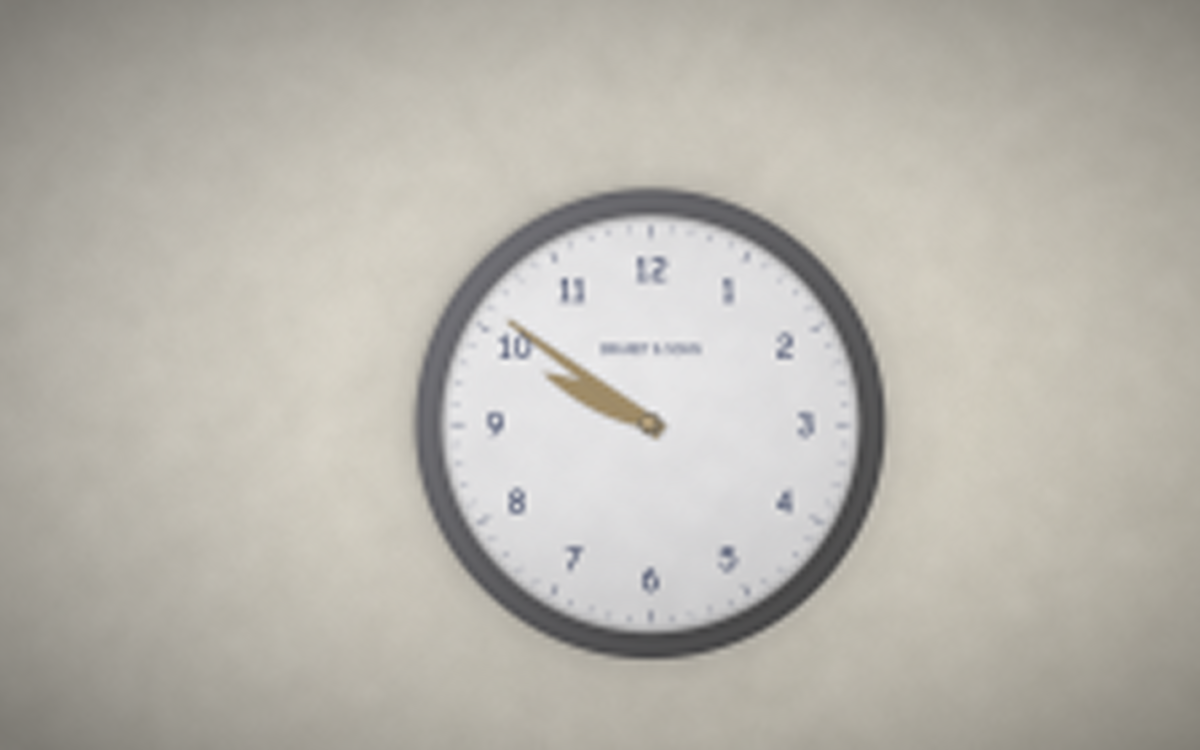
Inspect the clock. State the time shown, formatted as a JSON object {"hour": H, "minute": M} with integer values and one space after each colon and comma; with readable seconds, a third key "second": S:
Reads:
{"hour": 9, "minute": 51}
